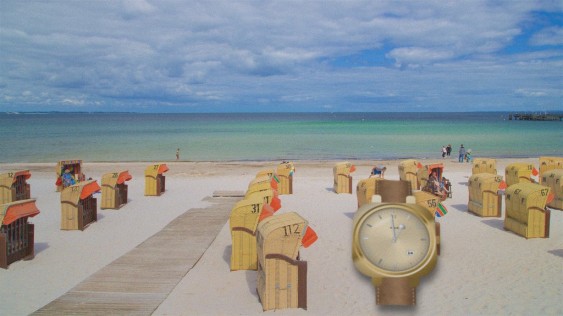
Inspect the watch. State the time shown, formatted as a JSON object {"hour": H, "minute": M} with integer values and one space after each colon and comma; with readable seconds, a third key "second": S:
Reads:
{"hour": 12, "minute": 59}
